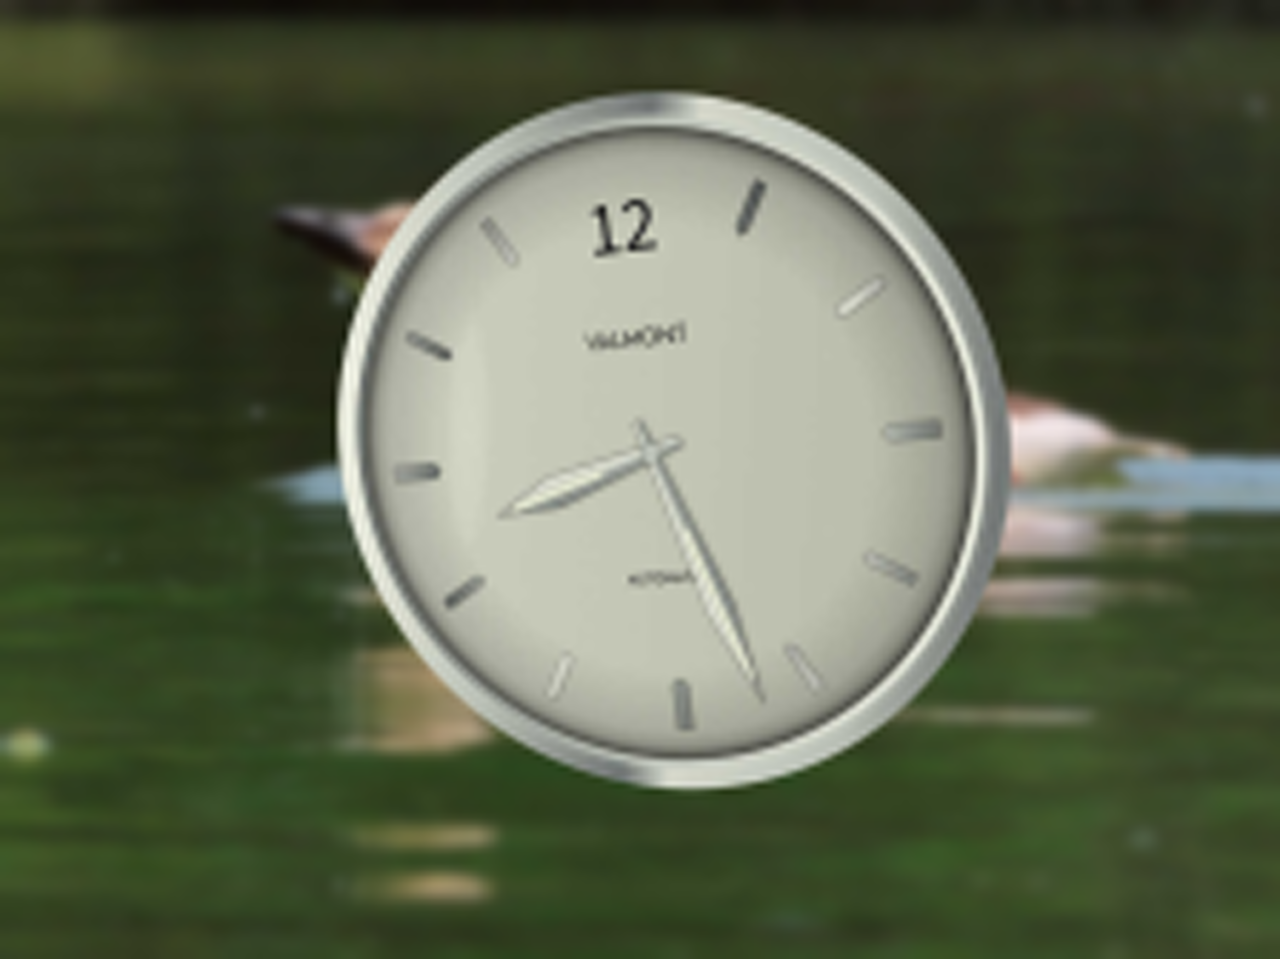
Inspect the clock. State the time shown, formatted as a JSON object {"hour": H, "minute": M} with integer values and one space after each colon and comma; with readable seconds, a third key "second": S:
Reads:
{"hour": 8, "minute": 27}
